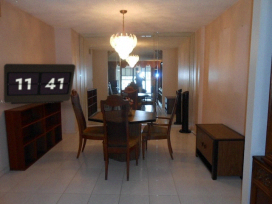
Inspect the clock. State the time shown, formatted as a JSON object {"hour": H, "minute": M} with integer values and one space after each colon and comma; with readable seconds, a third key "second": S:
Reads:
{"hour": 11, "minute": 41}
